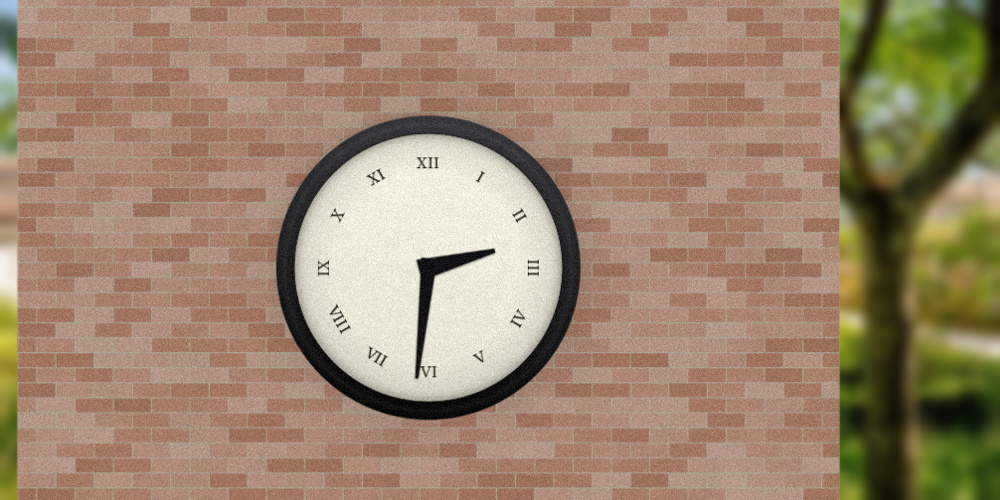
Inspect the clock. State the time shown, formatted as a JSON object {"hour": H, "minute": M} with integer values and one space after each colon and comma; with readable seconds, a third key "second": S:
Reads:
{"hour": 2, "minute": 31}
